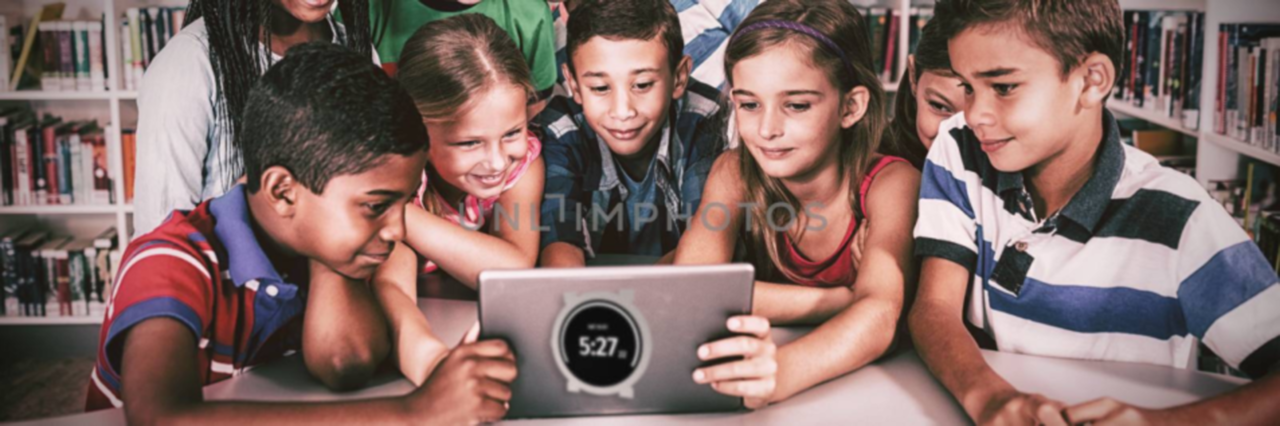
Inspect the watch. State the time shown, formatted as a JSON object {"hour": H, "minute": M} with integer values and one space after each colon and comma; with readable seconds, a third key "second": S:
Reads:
{"hour": 5, "minute": 27}
